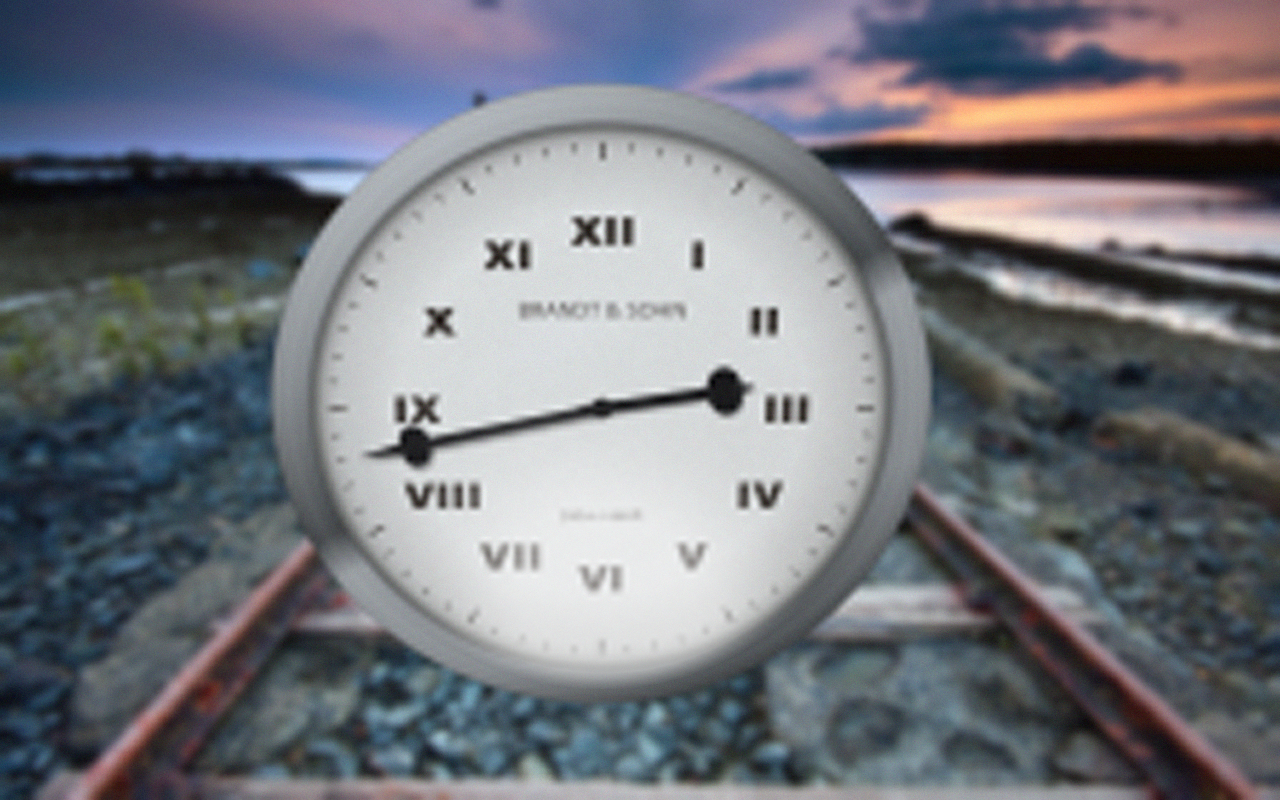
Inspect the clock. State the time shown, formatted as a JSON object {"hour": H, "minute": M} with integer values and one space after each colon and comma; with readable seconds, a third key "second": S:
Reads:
{"hour": 2, "minute": 43}
